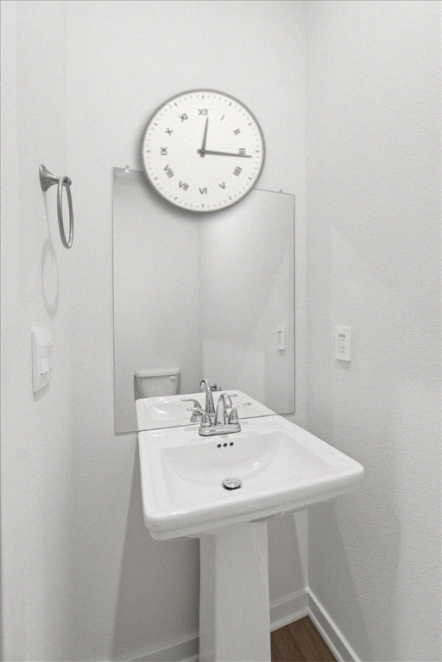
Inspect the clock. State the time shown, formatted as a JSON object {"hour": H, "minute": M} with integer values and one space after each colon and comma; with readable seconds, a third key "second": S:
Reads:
{"hour": 12, "minute": 16}
